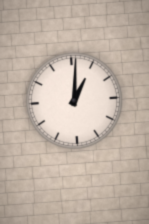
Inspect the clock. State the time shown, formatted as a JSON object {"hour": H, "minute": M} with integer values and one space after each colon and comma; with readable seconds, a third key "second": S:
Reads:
{"hour": 1, "minute": 1}
